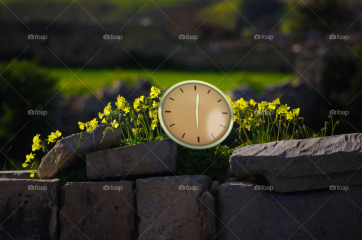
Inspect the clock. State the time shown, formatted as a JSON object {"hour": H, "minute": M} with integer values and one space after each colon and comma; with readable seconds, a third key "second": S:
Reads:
{"hour": 6, "minute": 1}
